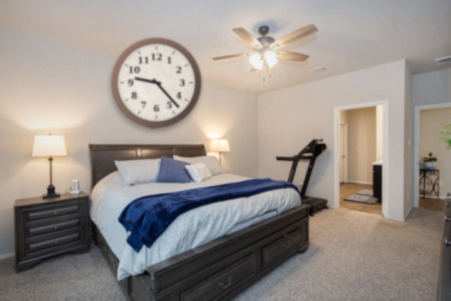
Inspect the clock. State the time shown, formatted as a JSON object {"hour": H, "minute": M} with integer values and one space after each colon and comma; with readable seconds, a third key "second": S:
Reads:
{"hour": 9, "minute": 23}
